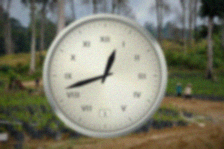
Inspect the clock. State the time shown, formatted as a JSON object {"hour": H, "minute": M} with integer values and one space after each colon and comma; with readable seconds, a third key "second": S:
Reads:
{"hour": 12, "minute": 42}
